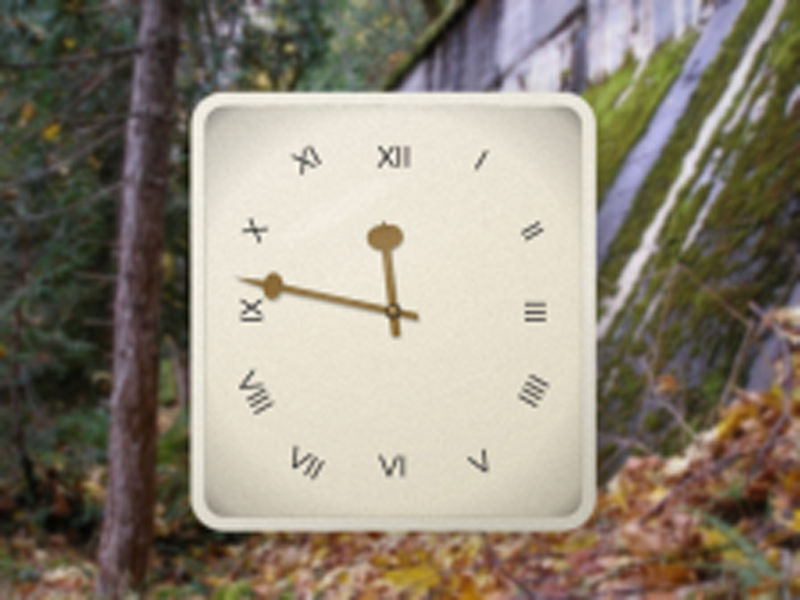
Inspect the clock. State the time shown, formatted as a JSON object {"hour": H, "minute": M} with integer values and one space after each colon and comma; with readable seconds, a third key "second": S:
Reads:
{"hour": 11, "minute": 47}
